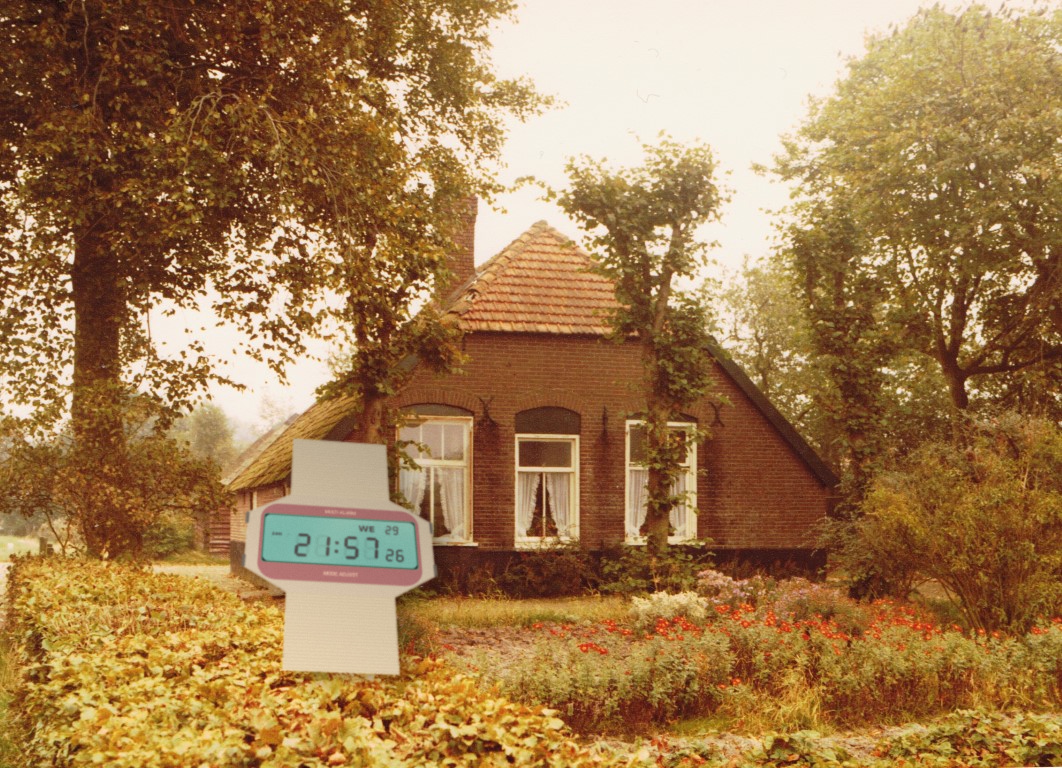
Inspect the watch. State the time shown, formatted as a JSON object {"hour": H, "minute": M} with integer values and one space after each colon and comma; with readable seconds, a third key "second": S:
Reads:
{"hour": 21, "minute": 57, "second": 26}
